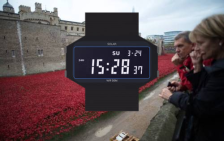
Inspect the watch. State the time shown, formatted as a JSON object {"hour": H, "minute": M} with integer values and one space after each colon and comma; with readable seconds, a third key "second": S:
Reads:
{"hour": 15, "minute": 28, "second": 37}
